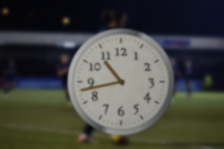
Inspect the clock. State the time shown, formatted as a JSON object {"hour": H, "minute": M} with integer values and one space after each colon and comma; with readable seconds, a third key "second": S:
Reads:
{"hour": 10, "minute": 43}
